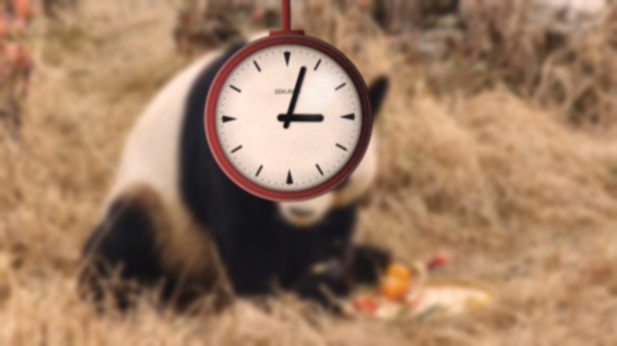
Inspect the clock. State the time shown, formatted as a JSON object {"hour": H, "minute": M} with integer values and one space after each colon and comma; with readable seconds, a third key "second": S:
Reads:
{"hour": 3, "minute": 3}
